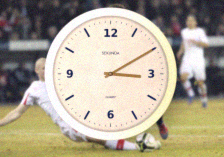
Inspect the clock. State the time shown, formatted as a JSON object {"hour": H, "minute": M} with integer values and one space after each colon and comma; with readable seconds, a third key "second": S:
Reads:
{"hour": 3, "minute": 10}
